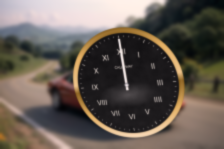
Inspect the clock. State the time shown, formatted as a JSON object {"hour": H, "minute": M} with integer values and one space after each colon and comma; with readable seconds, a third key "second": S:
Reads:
{"hour": 12, "minute": 0}
